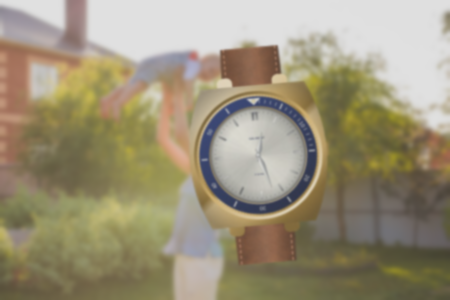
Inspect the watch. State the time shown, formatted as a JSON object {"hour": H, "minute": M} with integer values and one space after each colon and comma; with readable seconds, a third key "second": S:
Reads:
{"hour": 12, "minute": 27}
